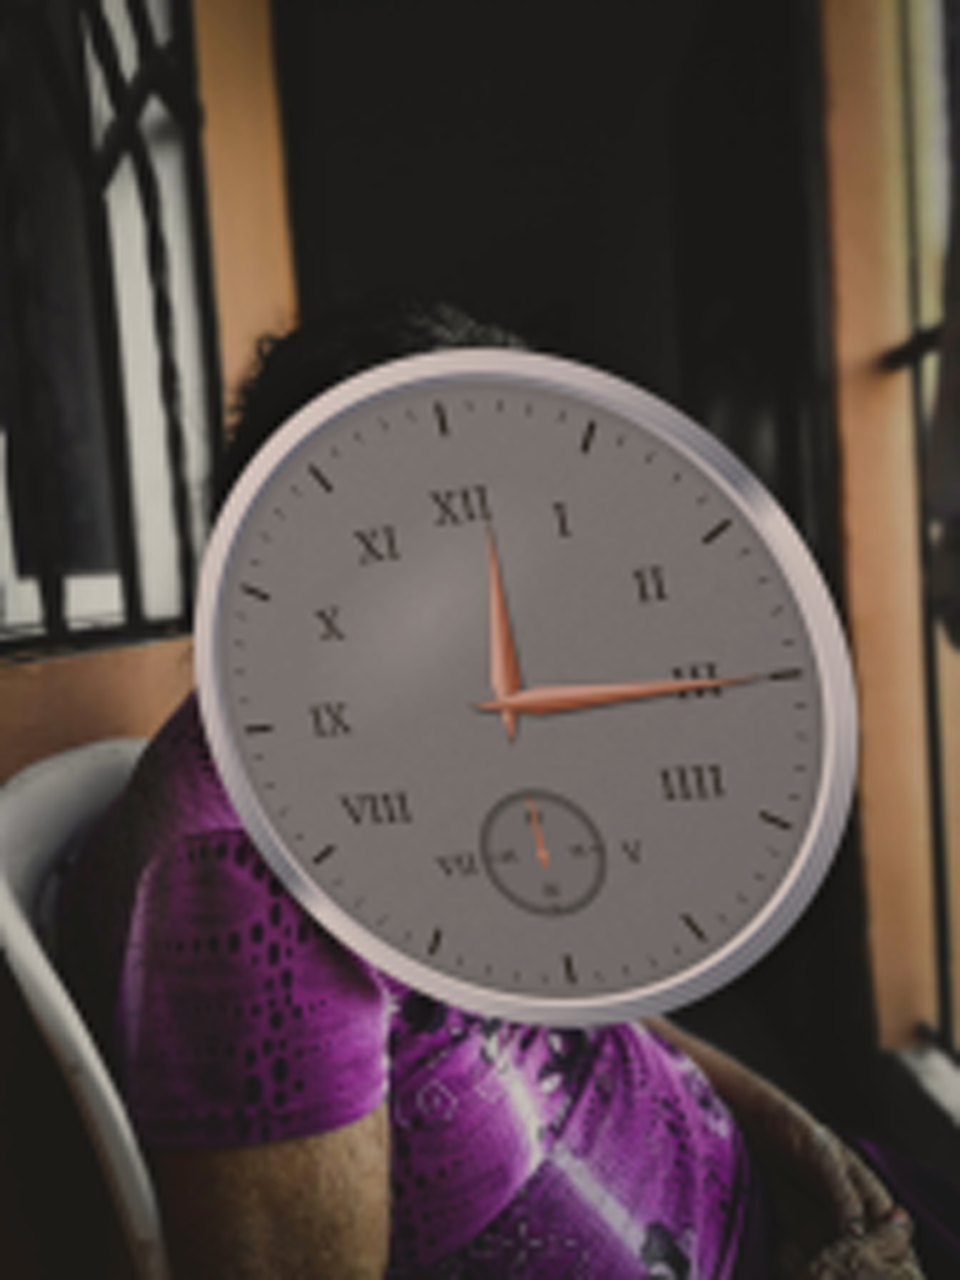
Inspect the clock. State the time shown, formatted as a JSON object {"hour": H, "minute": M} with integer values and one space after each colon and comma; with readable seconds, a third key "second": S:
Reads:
{"hour": 12, "minute": 15}
